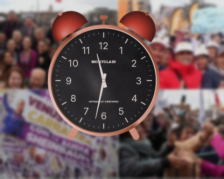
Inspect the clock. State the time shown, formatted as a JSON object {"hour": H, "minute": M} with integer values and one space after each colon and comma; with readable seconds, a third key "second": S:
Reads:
{"hour": 11, "minute": 32}
